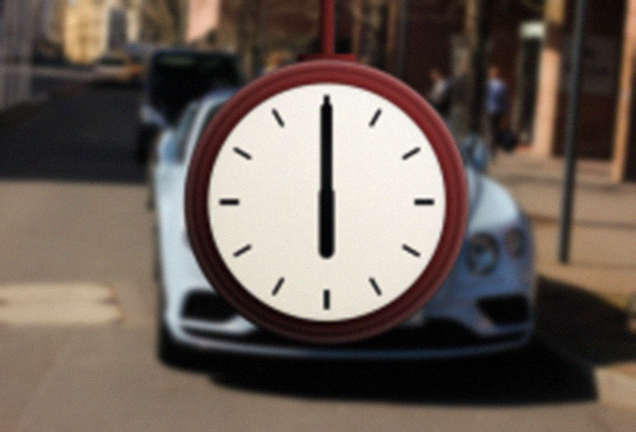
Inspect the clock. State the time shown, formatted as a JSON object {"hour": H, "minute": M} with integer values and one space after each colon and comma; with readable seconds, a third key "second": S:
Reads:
{"hour": 6, "minute": 0}
